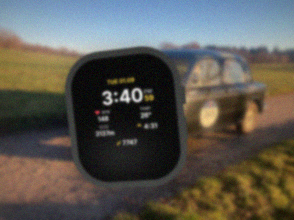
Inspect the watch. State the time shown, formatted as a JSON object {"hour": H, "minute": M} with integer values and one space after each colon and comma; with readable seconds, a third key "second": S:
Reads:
{"hour": 3, "minute": 40}
